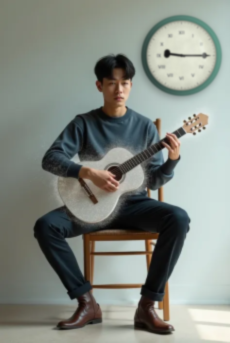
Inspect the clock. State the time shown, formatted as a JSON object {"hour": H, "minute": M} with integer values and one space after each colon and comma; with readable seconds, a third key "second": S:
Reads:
{"hour": 9, "minute": 15}
